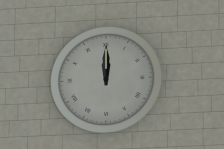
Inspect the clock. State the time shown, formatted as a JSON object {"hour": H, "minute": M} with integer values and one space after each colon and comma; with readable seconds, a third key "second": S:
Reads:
{"hour": 12, "minute": 0}
